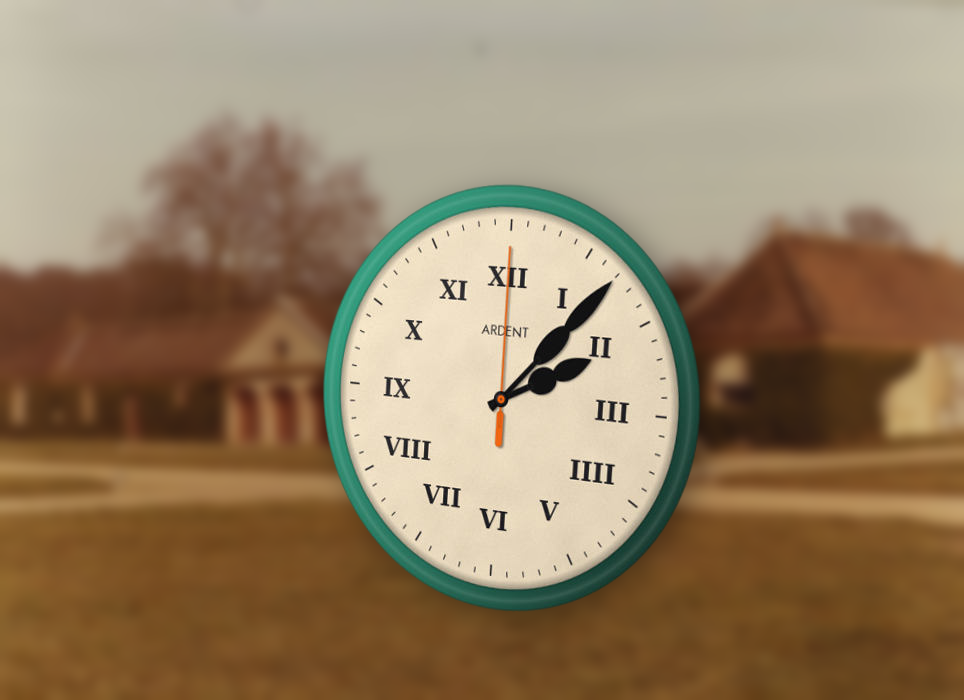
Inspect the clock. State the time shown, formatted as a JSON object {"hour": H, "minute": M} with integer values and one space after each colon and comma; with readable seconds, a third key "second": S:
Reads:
{"hour": 2, "minute": 7, "second": 0}
